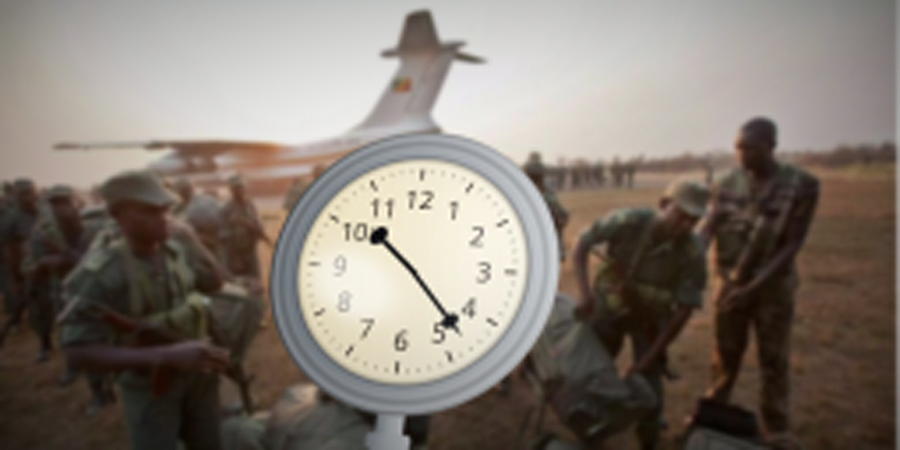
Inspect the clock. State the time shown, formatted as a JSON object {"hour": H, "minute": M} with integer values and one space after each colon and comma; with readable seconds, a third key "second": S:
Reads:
{"hour": 10, "minute": 23}
